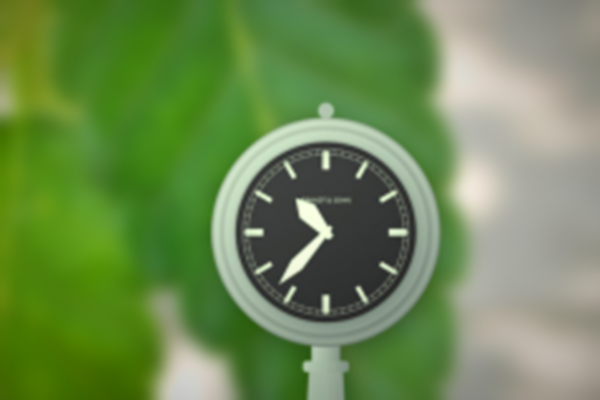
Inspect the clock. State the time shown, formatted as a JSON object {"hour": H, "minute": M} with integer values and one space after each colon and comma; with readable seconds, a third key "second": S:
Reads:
{"hour": 10, "minute": 37}
